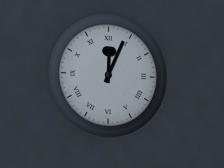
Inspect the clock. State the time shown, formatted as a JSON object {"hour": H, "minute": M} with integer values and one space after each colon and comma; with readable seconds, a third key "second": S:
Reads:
{"hour": 12, "minute": 4}
